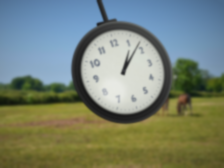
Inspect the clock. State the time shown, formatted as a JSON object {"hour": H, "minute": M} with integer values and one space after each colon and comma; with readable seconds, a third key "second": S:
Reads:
{"hour": 1, "minute": 8}
